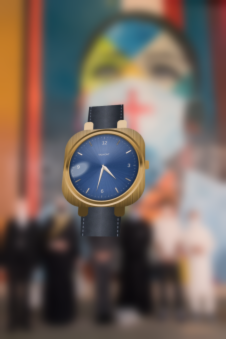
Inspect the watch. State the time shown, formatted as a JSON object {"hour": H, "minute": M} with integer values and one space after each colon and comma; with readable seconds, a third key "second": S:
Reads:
{"hour": 4, "minute": 32}
